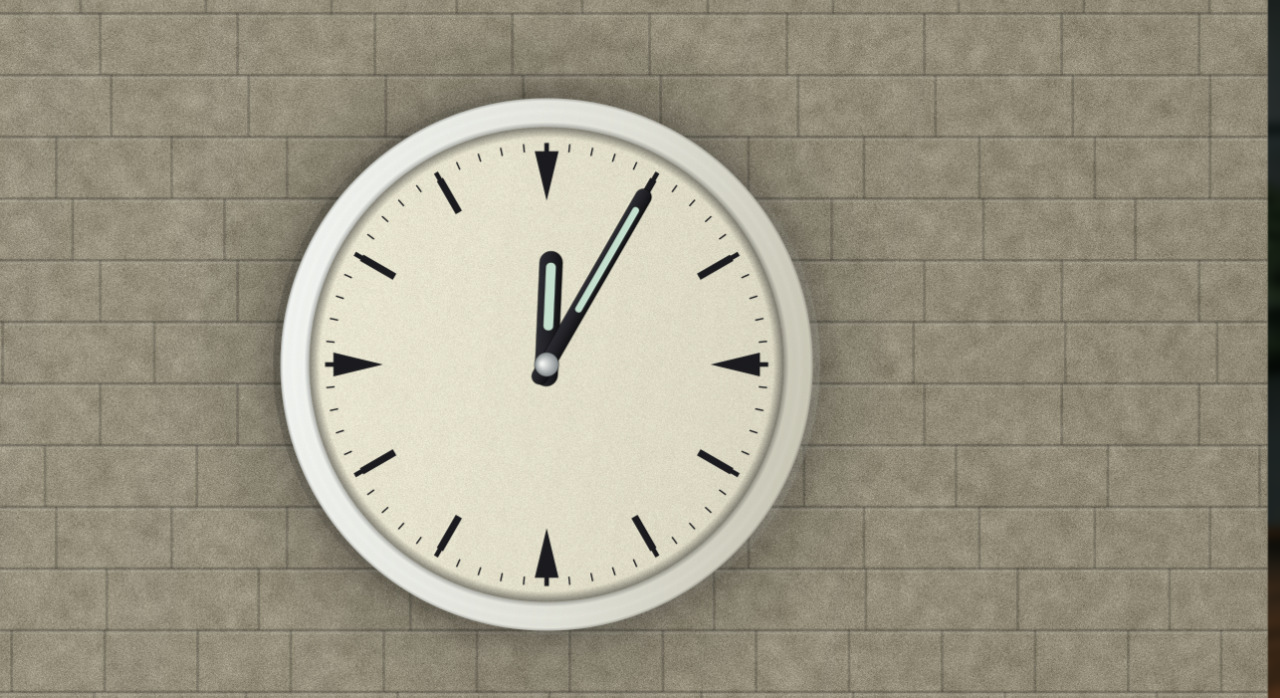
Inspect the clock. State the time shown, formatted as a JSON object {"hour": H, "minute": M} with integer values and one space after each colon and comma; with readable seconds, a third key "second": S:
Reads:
{"hour": 12, "minute": 5}
